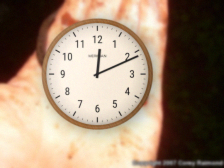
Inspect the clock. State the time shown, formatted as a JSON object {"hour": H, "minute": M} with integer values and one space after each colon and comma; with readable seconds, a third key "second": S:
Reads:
{"hour": 12, "minute": 11}
